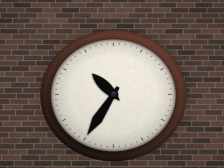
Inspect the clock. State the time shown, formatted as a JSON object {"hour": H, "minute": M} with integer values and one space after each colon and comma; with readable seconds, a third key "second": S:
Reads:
{"hour": 10, "minute": 35}
